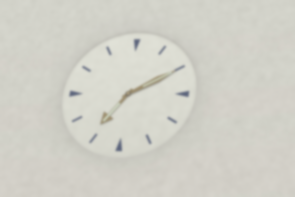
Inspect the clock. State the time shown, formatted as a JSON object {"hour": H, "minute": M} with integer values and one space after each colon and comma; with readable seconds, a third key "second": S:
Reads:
{"hour": 7, "minute": 10}
